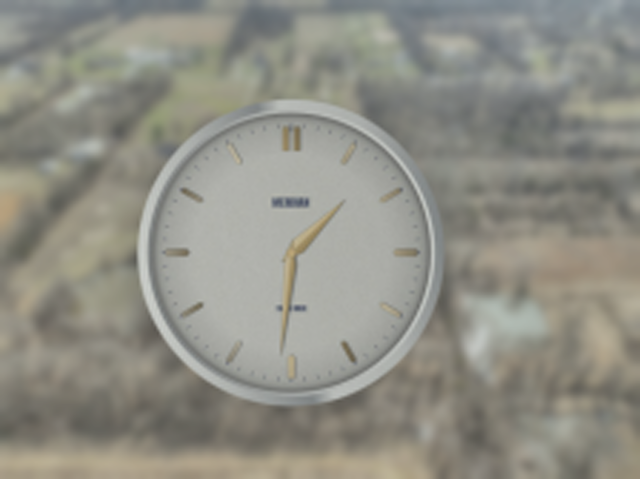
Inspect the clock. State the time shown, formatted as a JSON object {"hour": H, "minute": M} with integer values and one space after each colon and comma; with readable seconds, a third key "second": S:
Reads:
{"hour": 1, "minute": 31}
